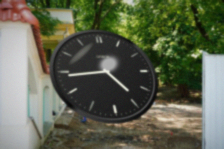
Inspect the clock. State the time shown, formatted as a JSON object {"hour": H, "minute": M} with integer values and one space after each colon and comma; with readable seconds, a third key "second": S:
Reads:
{"hour": 4, "minute": 44}
